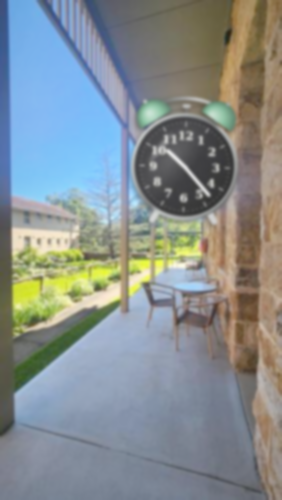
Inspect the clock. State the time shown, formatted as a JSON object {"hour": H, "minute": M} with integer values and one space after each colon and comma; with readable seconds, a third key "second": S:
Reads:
{"hour": 10, "minute": 23}
